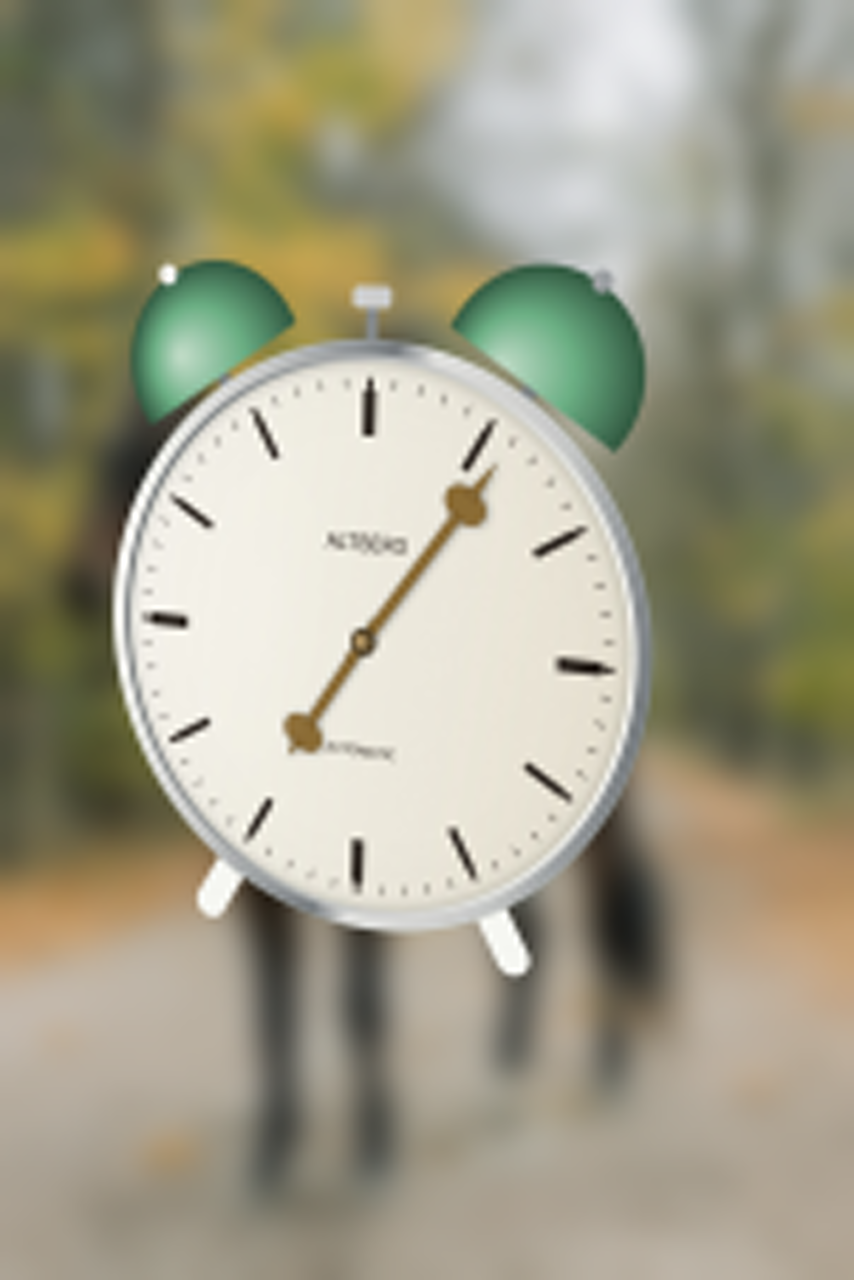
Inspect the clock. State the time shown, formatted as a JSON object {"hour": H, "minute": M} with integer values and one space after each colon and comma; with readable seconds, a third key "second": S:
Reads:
{"hour": 7, "minute": 6}
